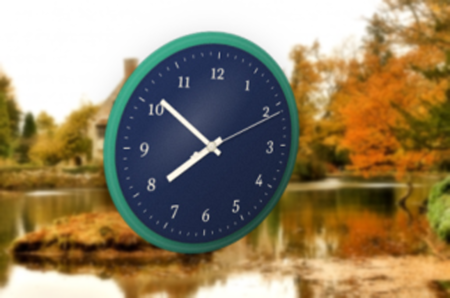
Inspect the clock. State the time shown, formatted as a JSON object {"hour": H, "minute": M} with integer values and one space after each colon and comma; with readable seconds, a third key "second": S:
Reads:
{"hour": 7, "minute": 51, "second": 11}
